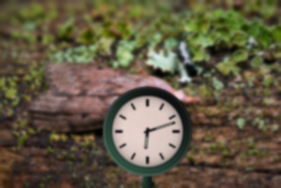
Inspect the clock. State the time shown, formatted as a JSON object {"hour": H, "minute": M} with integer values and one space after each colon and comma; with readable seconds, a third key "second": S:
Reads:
{"hour": 6, "minute": 12}
